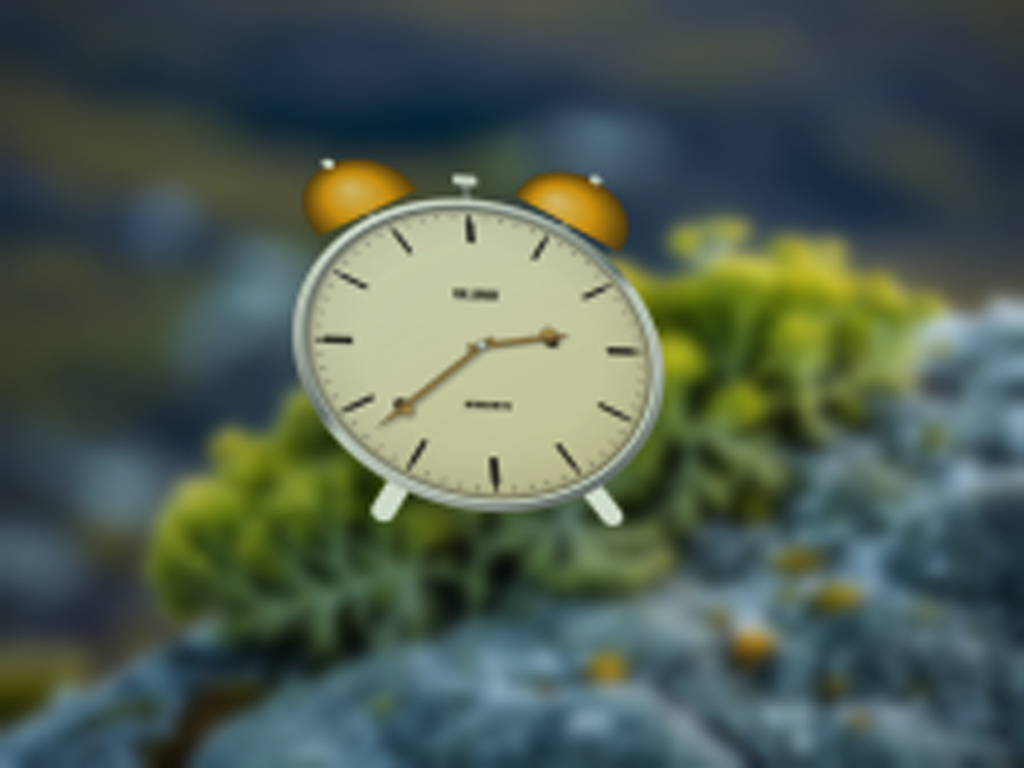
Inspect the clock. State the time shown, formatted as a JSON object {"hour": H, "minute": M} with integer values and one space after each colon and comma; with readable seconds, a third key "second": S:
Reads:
{"hour": 2, "minute": 38}
